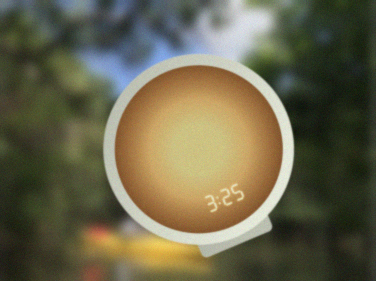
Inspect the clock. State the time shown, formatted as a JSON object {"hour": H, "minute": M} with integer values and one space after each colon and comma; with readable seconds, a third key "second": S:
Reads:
{"hour": 3, "minute": 25}
